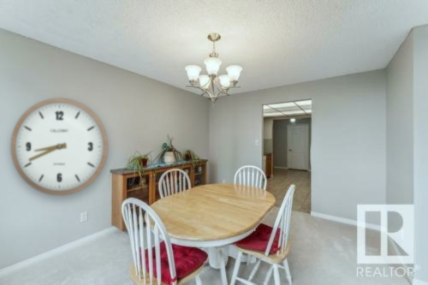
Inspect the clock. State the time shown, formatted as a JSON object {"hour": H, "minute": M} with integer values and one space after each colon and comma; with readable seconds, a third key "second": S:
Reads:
{"hour": 8, "minute": 41}
